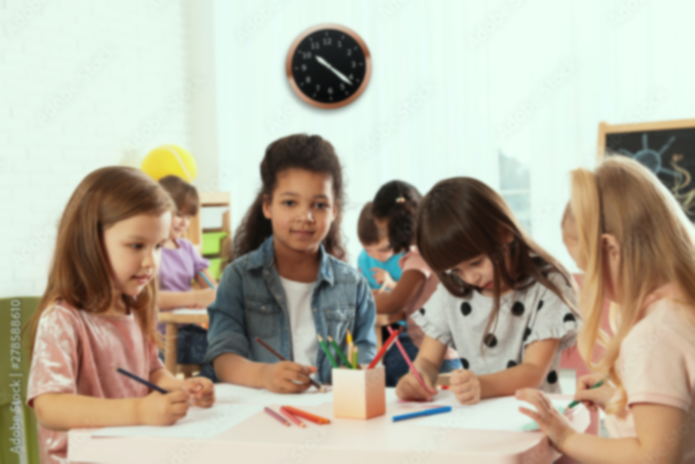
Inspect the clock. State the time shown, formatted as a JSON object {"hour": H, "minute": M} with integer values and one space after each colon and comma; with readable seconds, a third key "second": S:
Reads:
{"hour": 10, "minute": 22}
